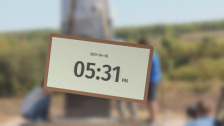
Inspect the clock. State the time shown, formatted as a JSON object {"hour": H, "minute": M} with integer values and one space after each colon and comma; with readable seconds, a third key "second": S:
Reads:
{"hour": 5, "minute": 31}
